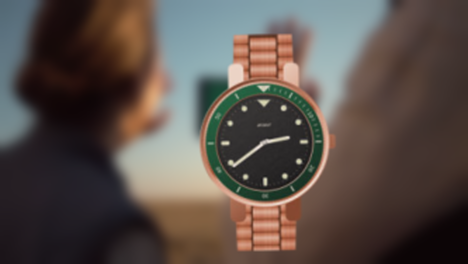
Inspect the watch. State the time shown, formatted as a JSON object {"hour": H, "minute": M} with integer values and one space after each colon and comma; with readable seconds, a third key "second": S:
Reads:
{"hour": 2, "minute": 39}
